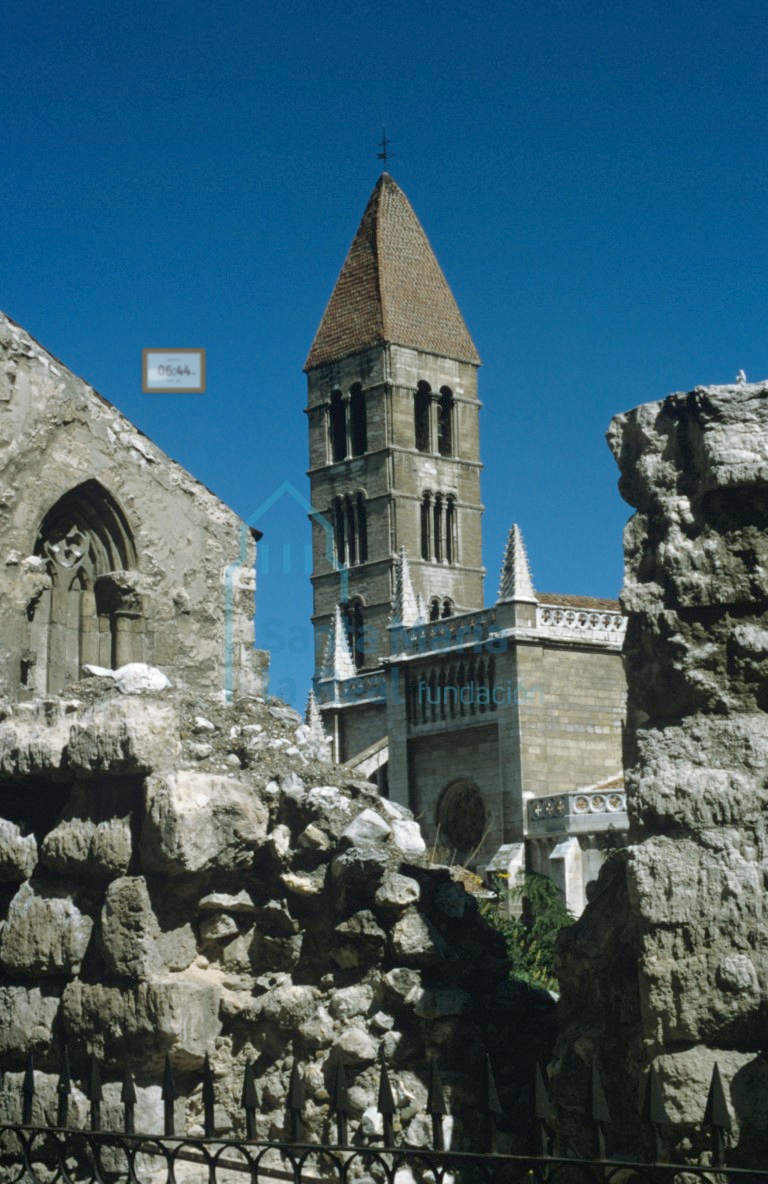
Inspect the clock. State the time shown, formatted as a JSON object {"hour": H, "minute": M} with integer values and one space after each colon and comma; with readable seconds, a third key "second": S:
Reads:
{"hour": 6, "minute": 44}
